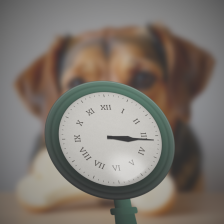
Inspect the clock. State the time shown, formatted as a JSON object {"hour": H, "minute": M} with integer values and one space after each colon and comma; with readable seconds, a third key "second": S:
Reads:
{"hour": 3, "minute": 16}
